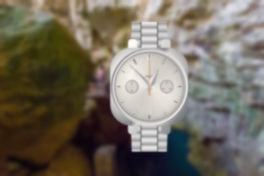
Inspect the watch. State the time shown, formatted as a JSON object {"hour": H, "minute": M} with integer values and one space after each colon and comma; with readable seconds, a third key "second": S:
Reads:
{"hour": 12, "minute": 53}
